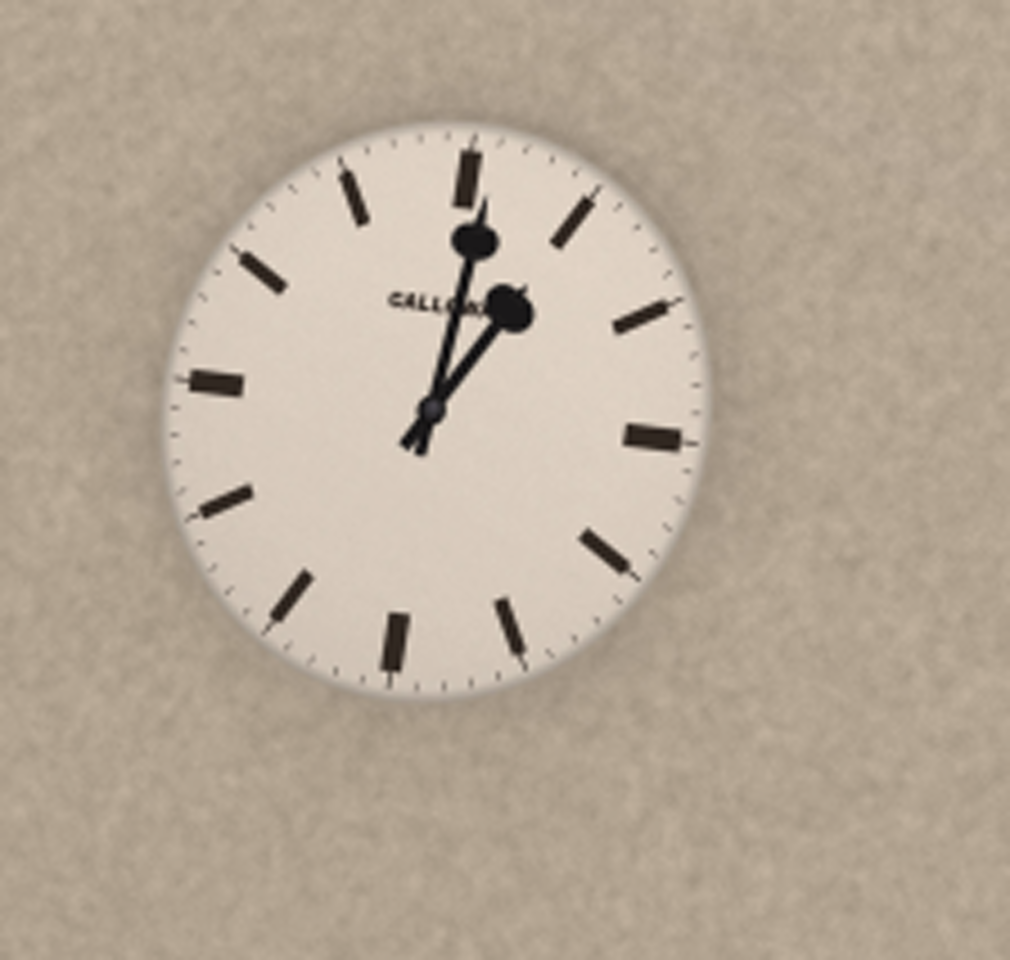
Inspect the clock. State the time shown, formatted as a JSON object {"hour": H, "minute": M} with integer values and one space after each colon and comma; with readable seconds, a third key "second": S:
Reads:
{"hour": 1, "minute": 1}
